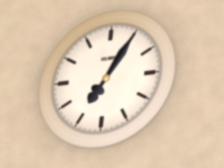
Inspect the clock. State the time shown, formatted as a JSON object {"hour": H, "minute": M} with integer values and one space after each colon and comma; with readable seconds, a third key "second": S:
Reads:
{"hour": 7, "minute": 5}
